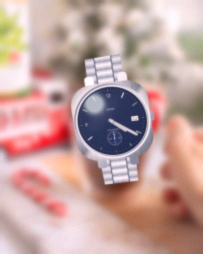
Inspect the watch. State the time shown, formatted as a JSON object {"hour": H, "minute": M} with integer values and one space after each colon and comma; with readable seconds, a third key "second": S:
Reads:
{"hour": 4, "minute": 21}
